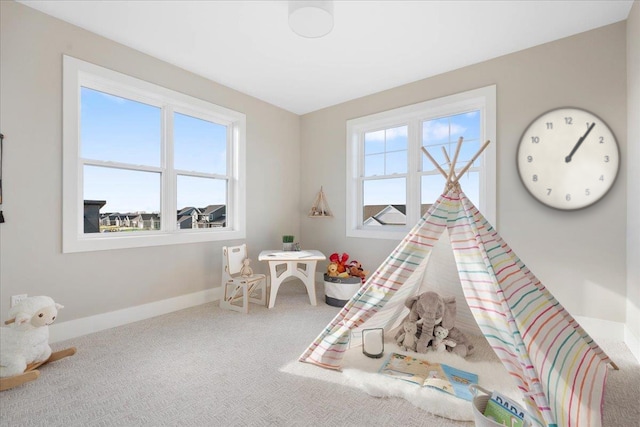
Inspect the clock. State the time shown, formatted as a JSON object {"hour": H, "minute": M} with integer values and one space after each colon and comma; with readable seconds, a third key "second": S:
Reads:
{"hour": 1, "minute": 6}
